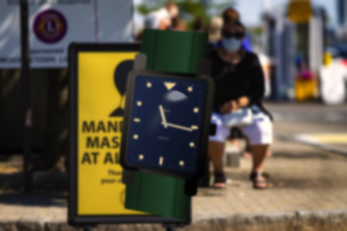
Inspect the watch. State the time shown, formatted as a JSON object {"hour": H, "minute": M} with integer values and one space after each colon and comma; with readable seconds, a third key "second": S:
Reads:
{"hour": 11, "minute": 16}
